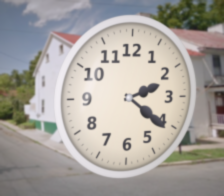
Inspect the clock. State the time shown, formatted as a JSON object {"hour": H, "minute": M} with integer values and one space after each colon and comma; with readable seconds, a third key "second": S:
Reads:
{"hour": 2, "minute": 21}
